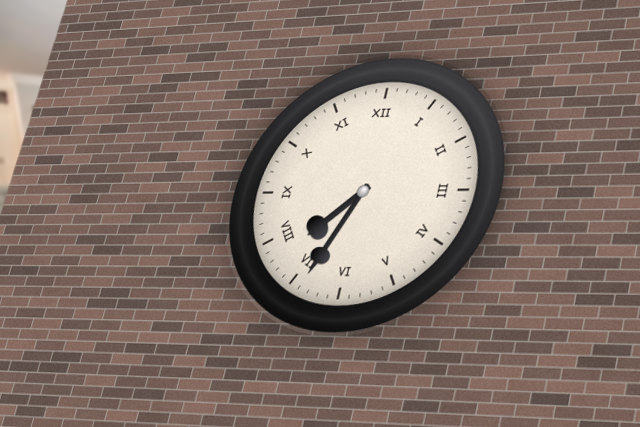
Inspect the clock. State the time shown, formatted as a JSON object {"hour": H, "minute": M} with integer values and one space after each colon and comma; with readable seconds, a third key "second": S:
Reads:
{"hour": 7, "minute": 34}
